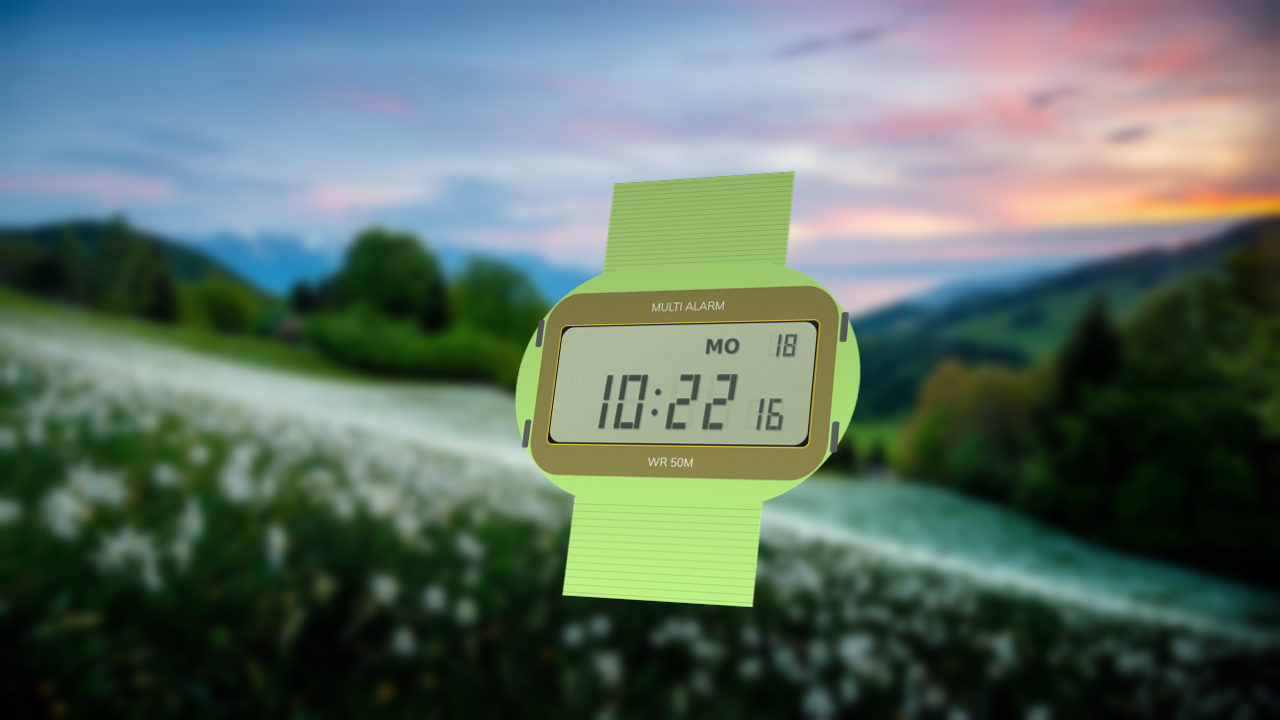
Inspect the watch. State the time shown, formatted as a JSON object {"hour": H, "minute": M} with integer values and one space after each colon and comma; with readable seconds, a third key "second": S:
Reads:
{"hour": 10, "minute": 22, "second": 16}
